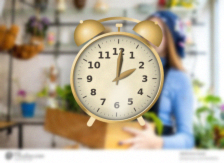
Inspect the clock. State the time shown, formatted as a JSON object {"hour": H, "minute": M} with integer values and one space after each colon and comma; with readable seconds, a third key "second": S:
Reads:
{"hour": 2, "minute": 1}
